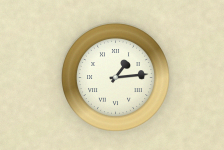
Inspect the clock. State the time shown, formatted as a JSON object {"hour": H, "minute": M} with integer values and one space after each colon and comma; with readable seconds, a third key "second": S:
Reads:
{"hour": 1, "minute": 14}
